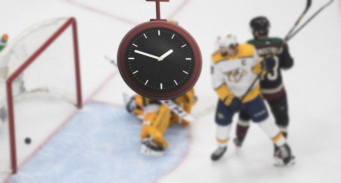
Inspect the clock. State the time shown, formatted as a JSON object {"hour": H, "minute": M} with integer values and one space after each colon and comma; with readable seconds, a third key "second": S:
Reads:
{"hour": 1, "minute": 48}
